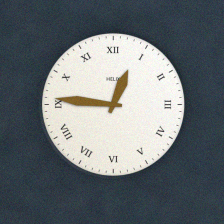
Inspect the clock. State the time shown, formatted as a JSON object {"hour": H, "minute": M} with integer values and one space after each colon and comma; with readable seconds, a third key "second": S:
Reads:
{"hour": 12, "minute": 46}
